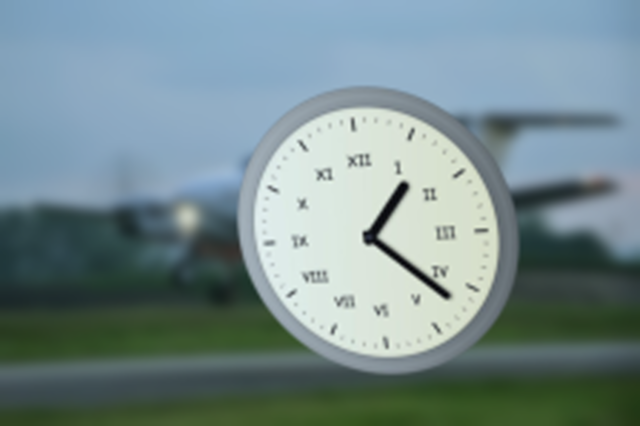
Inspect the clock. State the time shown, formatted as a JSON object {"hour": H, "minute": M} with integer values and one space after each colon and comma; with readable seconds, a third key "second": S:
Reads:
{"hour": 1, "minute": 22}
